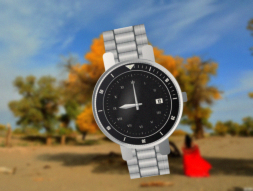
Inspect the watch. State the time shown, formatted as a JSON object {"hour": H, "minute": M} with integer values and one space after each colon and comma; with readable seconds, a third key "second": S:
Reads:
{"hour": 9, "minute": 0}
